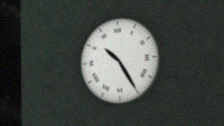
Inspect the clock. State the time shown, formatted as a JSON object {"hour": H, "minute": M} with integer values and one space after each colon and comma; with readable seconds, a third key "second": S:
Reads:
{"hour": 10, "minute": 25}
